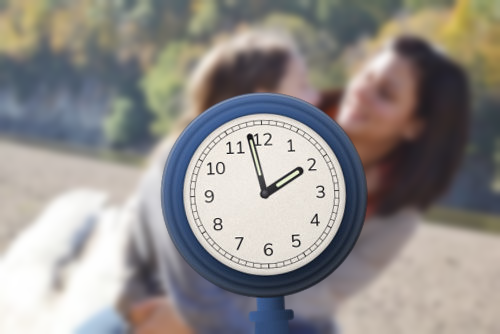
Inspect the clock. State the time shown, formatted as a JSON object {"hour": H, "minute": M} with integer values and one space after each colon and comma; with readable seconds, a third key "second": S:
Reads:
{"hour": 1, "minute": 58}
